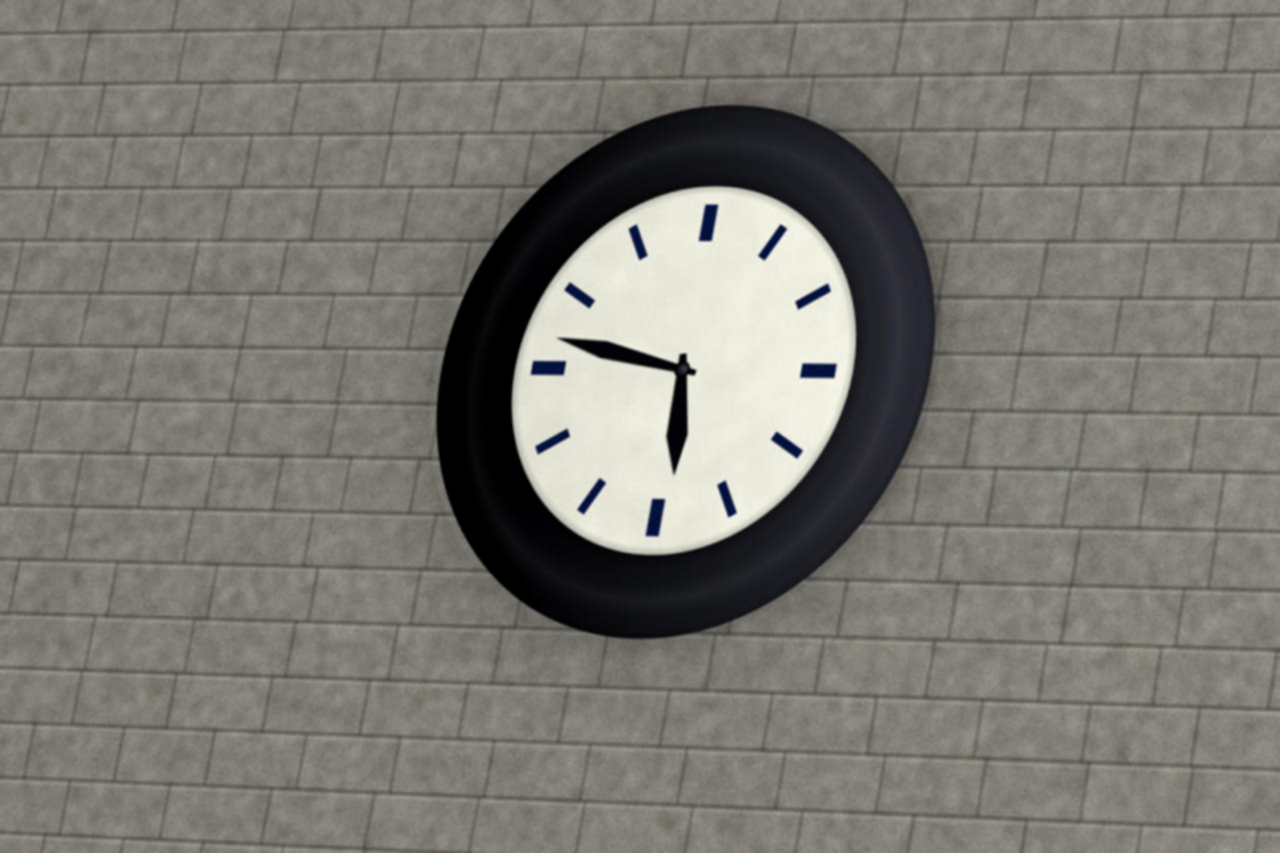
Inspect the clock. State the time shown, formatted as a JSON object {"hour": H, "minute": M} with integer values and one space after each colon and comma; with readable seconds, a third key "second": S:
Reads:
{"hour": 5, "minute": 47}
